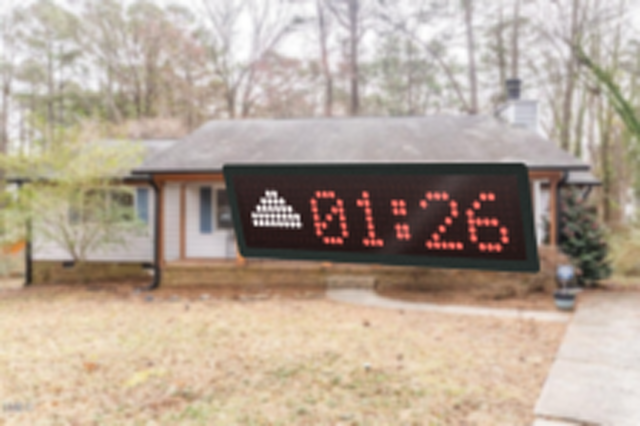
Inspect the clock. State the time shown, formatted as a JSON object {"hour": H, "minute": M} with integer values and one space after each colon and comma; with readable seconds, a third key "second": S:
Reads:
{"hour": 1, "minute": 26}
